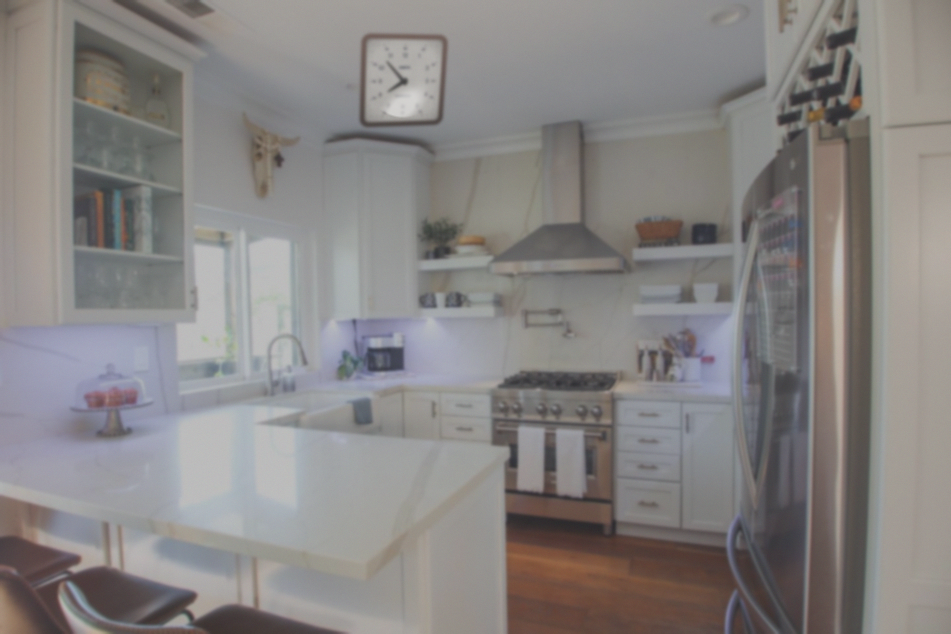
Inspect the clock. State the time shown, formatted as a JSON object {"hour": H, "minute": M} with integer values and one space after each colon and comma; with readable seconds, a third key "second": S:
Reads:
{"hour": 7, "minute": 53}
